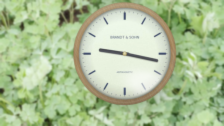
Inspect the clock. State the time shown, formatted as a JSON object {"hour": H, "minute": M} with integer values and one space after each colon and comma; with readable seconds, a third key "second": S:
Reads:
{"hour": 9, "minute": 17}
